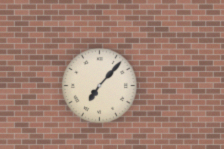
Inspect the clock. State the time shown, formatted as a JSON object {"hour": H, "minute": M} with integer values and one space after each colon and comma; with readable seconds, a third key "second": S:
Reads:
{"hour": 7, "minute": 7}
